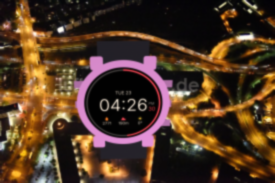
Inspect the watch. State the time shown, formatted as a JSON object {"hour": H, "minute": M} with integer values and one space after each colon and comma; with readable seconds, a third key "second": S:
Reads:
{"hour": 4, "minute": 26}
